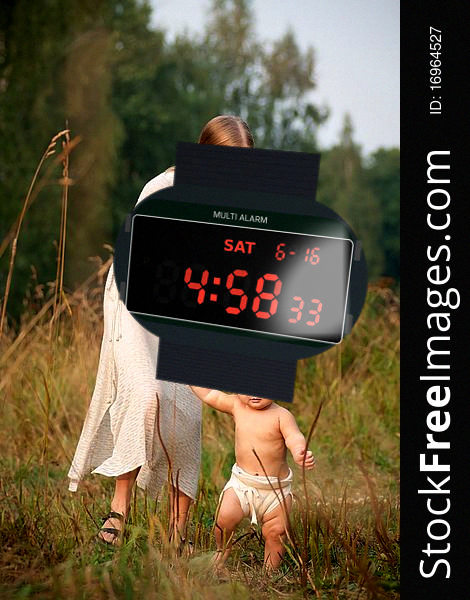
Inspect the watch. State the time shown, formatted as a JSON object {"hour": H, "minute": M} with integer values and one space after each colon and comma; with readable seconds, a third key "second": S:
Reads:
{"hour": 4, "minute": 58, "second": 33}
